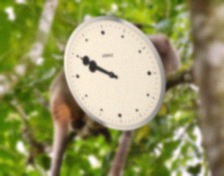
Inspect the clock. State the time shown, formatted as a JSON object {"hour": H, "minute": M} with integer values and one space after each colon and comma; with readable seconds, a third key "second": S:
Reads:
{"hour": 9, "minute": 50}
